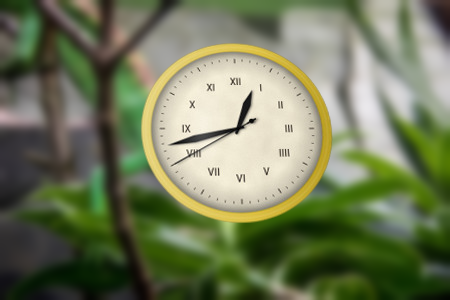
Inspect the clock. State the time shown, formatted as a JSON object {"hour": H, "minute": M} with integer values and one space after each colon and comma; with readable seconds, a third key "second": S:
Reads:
{"hour": 12, "minute": 42, "second": 40}
